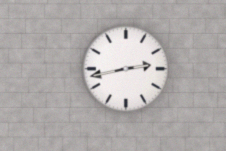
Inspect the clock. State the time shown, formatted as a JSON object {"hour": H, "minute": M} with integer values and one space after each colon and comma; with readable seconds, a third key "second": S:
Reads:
{"hour": 2, "minute": 43}
